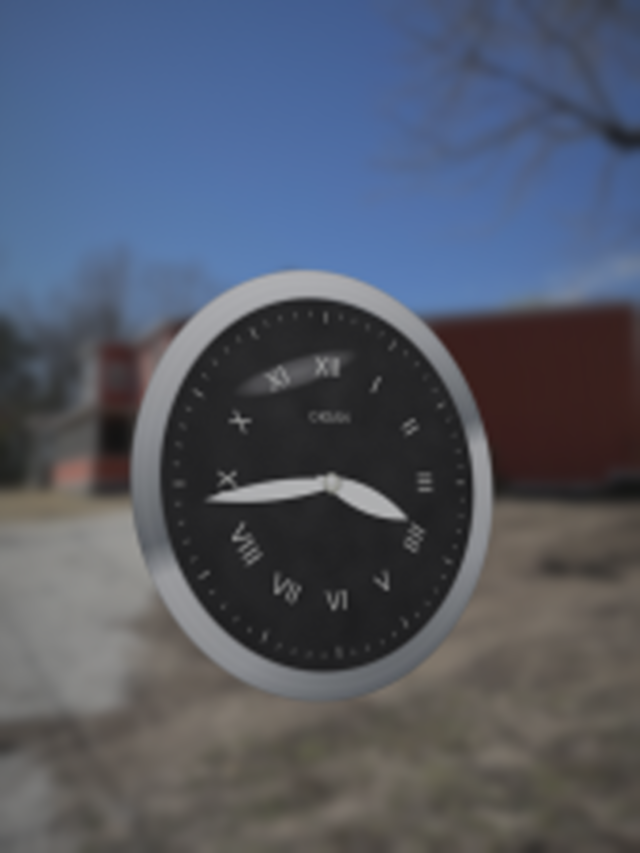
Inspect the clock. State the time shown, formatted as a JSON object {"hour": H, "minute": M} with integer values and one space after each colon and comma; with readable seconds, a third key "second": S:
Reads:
{"hour": 3, "minute": 44}
